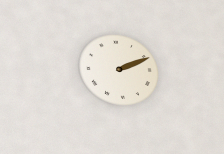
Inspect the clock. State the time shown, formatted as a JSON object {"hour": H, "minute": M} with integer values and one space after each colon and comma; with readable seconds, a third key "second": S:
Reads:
{"hour": 2, "minute": 11}
